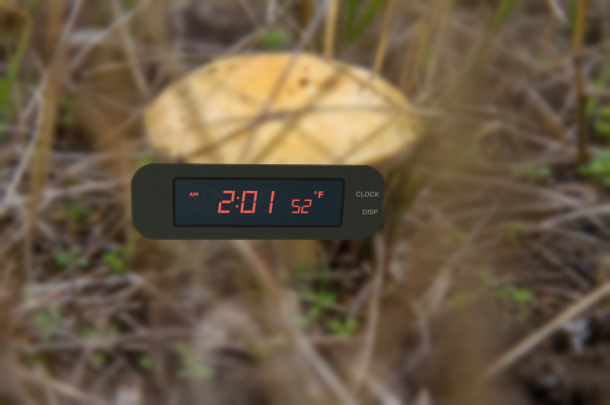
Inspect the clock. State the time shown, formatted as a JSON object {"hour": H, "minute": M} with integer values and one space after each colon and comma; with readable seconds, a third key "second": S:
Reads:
{"hour": 2, "minute": 1}
